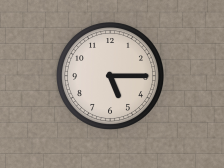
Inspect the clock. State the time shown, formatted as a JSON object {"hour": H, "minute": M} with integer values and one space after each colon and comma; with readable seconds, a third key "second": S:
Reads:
{"hour": 5, "minute": 15}
